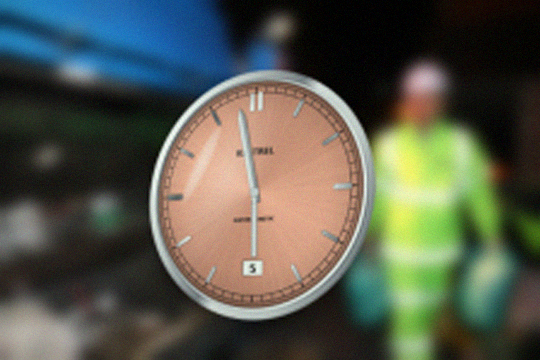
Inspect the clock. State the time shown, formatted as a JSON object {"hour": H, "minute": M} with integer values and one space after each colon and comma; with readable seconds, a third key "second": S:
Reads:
{"hour": 5, "minute": 58}
